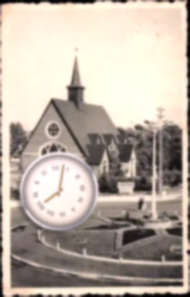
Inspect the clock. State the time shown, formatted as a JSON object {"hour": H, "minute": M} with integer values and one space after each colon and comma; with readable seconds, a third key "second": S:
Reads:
{"hour": 8, "minute": 3}
